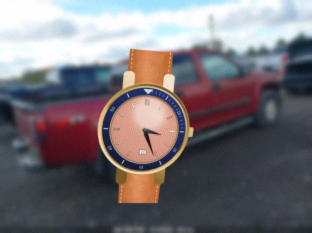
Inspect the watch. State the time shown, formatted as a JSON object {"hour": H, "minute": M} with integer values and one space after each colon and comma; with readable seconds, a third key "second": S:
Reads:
{"hour": 3, "minute": 26}
